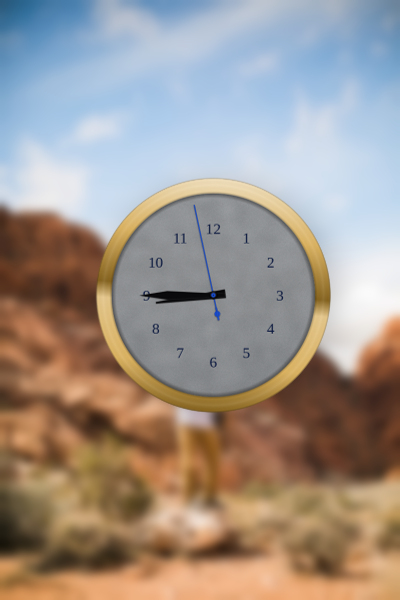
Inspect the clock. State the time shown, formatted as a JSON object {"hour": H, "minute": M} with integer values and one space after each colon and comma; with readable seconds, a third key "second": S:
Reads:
{"hour": 8, "minute": 44, "second": 58}
